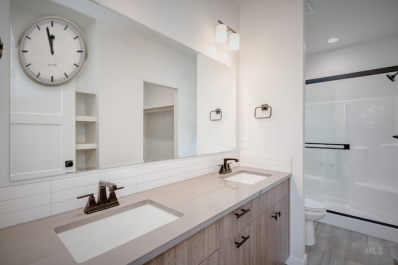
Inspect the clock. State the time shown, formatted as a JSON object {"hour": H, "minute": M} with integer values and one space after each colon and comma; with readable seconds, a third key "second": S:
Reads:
{"hour": 11, "minute": 58}
